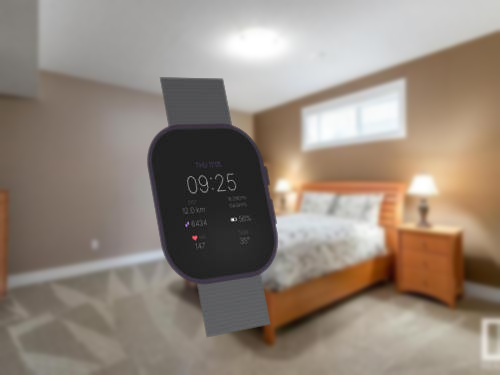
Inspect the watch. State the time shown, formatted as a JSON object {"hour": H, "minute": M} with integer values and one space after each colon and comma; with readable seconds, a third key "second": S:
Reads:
{"hour": 9, "minute": 25}
